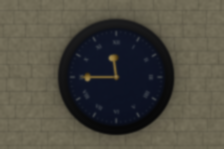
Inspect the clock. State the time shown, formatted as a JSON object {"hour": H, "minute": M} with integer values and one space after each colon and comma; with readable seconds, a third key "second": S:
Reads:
{"hour": 11, "minute": 45}
